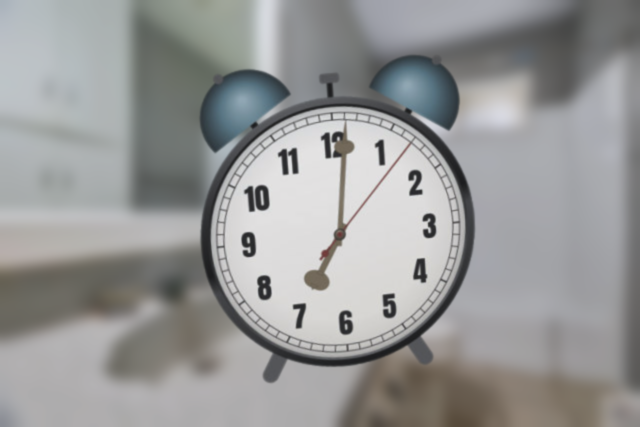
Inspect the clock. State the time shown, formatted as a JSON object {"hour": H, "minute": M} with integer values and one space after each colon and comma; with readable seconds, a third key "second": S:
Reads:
{"hour": 7, "minute": 1, "second": 7}
